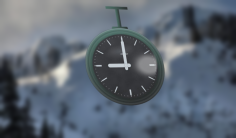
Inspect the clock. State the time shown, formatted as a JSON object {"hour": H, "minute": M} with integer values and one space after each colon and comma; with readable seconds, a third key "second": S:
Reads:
{"hour": 9, "minute": 0}
